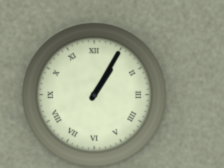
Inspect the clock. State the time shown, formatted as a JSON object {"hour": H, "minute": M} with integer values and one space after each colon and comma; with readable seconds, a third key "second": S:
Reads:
{"hour": 1, "minute": 5}
